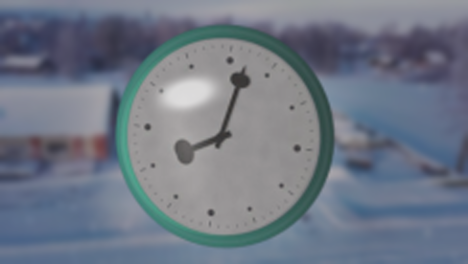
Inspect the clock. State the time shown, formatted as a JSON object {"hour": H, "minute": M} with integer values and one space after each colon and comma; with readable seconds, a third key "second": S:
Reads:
{"hour": 8, "minute": 2}
